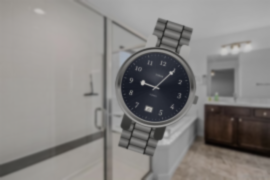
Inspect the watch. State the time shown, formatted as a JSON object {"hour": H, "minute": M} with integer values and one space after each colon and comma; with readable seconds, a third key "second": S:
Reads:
{"hour": 9, "minute": 5}
